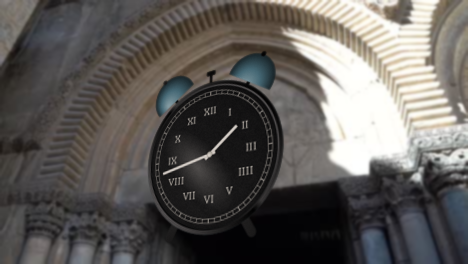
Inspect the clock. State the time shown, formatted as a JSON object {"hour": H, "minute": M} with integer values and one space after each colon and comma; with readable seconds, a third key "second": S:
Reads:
{"hour": 1, "minute": 43}
